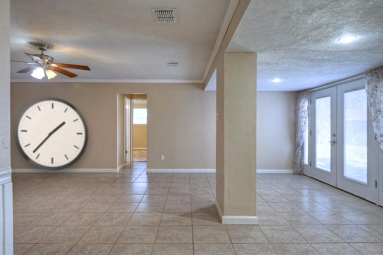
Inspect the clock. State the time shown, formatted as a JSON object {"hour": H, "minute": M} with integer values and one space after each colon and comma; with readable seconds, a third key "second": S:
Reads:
{"hour": 1, "minute": 37}
